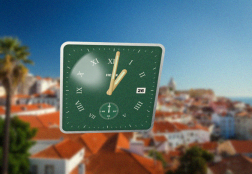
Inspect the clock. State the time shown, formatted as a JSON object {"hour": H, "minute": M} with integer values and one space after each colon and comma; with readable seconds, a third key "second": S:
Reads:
{"hour": 1, "minute": 1}
